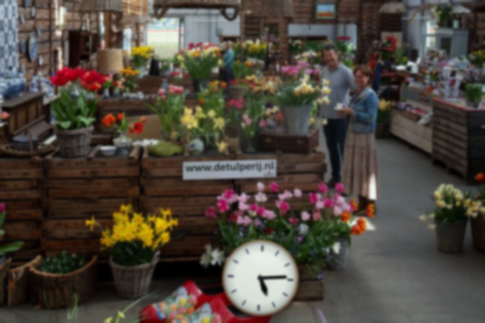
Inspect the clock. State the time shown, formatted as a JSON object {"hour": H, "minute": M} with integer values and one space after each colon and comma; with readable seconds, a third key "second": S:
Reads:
{"hour": 5, "minute": 14}
